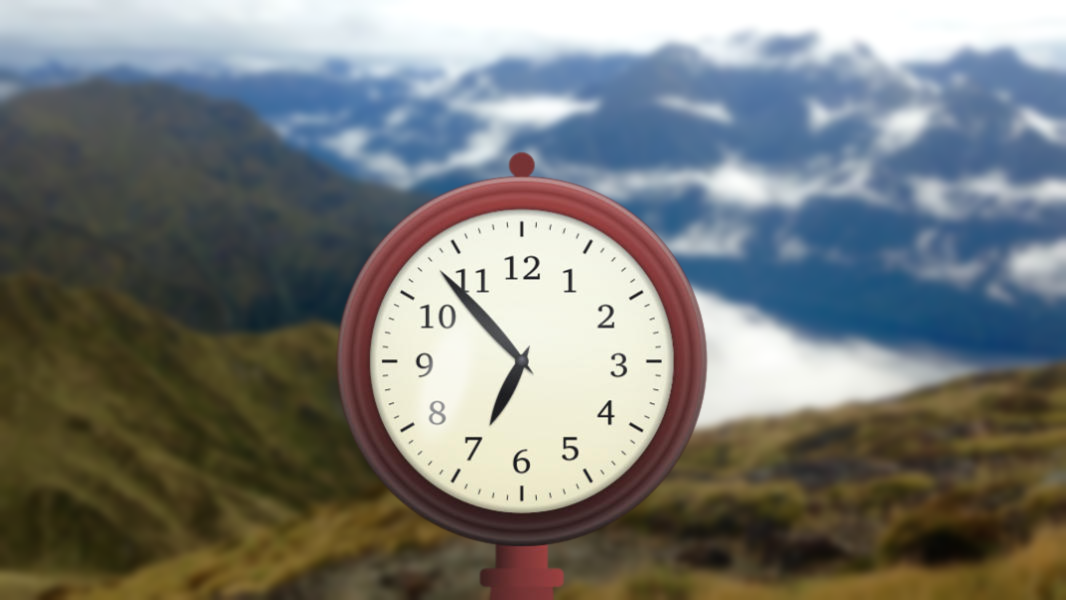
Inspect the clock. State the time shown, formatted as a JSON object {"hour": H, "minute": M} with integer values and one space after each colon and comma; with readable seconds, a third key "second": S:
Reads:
{"hour": 6, "minute": 53}
